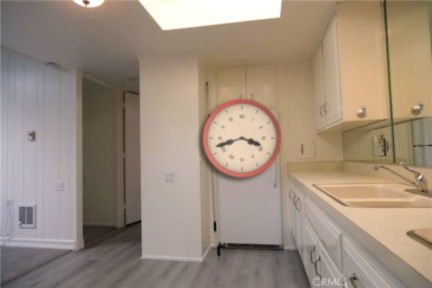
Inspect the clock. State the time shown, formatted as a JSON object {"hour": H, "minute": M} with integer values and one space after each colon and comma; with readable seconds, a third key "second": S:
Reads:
{"hour": 3, "minute": 42}
